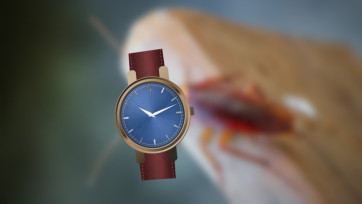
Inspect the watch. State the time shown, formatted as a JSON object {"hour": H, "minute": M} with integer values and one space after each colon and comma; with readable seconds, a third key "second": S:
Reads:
{"hour": 10, "minute": 12}
